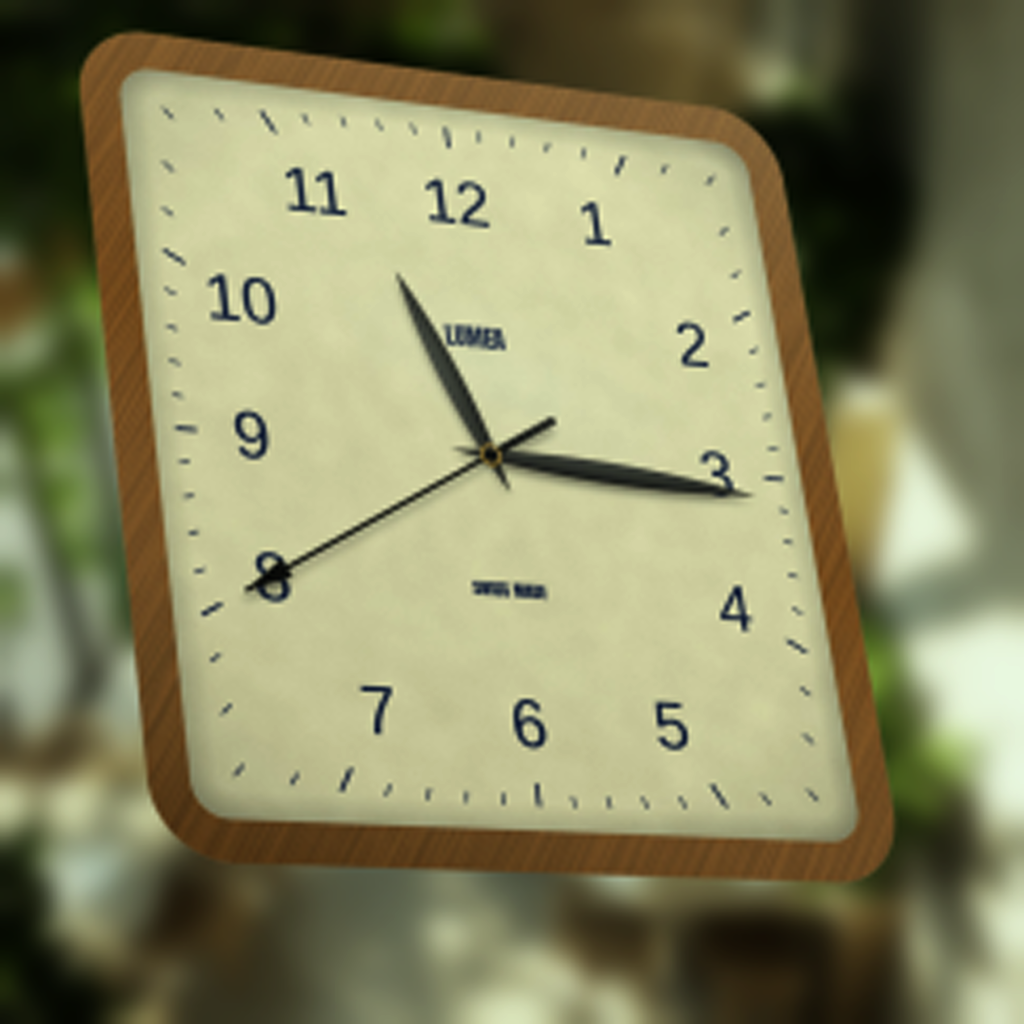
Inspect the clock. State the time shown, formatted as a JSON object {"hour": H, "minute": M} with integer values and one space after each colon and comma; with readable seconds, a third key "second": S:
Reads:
{"hour": 11, "minute": 15, "second": 40}
